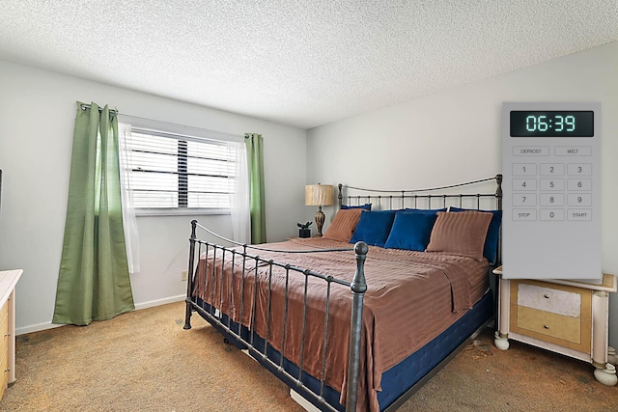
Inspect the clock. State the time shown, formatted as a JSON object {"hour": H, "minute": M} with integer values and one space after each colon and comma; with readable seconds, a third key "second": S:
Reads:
{"hour": 6, "minute": 39}
